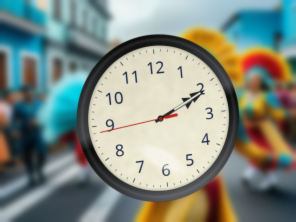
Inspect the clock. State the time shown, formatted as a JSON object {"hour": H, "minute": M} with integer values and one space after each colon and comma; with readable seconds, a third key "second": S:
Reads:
{"hour": 2, "minute": 10, "second": 44}
